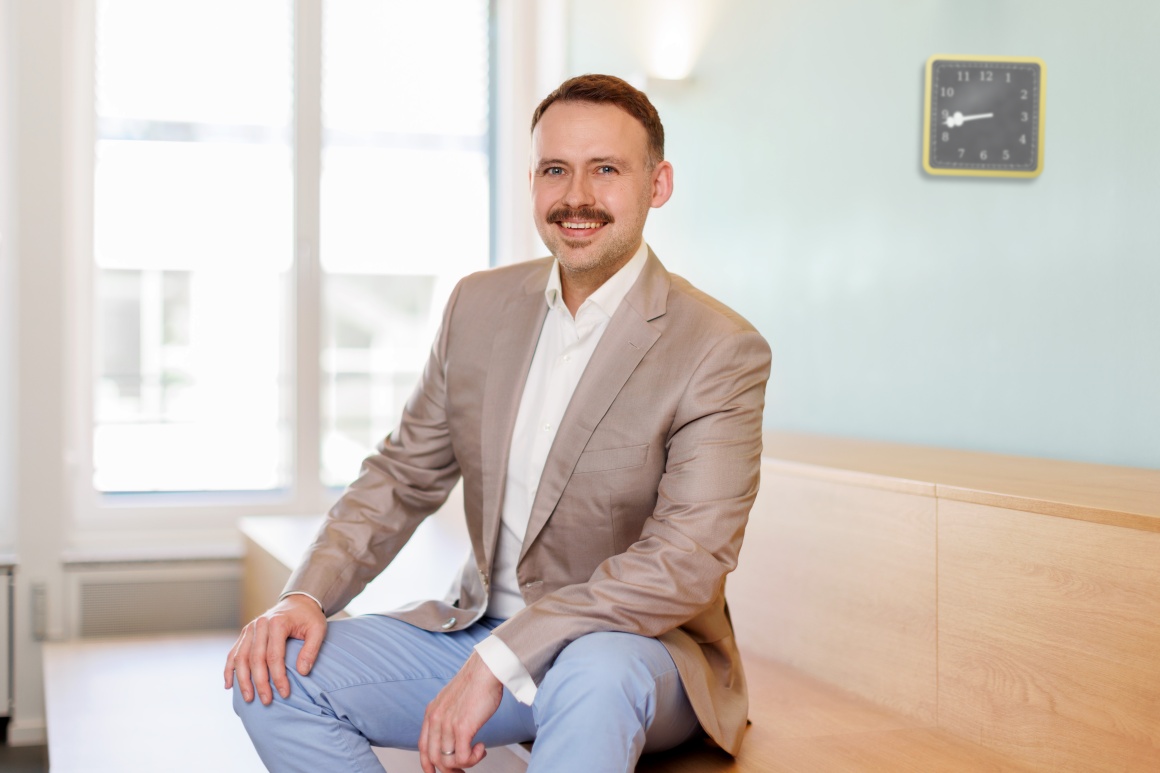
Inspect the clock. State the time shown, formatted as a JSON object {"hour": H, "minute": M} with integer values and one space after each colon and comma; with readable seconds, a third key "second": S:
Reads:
{"hour": 8, "minute": 43}
